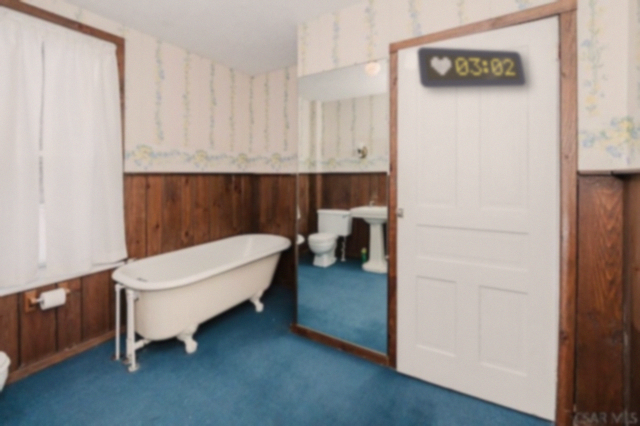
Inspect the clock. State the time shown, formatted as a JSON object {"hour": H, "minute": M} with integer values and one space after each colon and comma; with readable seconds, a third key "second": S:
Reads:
{"hour": 3, "minute": 2}
